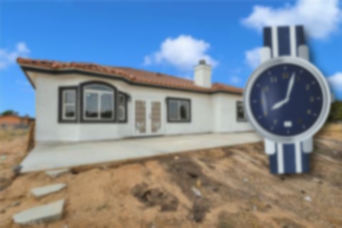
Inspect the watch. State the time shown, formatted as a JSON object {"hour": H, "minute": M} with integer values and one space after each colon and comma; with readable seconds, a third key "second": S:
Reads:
{"hour": 8, "minute": 3}
